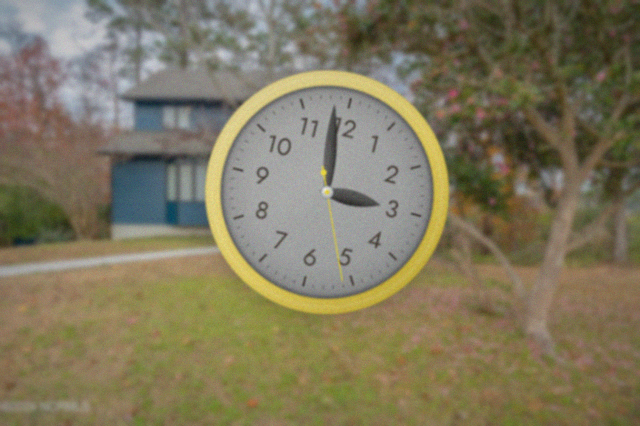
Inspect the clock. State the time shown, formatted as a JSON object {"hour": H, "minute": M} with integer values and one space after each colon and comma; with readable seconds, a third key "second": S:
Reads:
{"hour": 2, "minute": 58, "second": 26}
